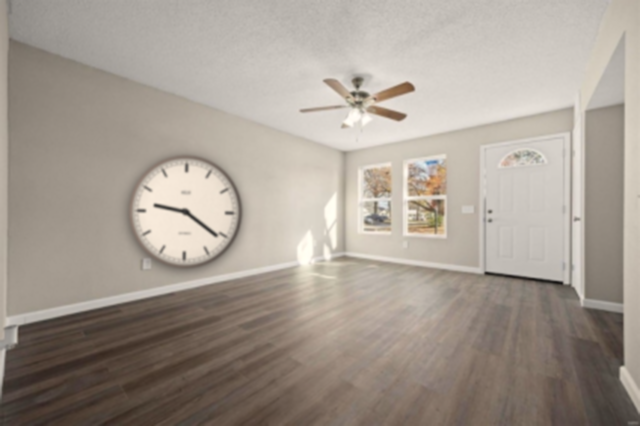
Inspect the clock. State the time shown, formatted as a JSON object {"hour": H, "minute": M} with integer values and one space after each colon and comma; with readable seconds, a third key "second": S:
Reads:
{"hour": 9, "minute": 21}
